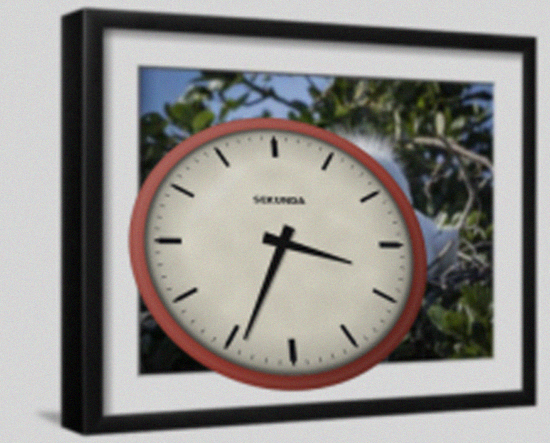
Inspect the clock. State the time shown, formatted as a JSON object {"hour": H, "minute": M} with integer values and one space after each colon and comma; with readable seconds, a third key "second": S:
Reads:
{"hour": 3, "minute": 34}
